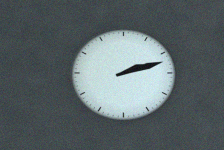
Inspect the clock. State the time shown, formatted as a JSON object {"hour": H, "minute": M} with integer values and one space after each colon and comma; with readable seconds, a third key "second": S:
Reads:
{"hour": 2, "minute": 12}
